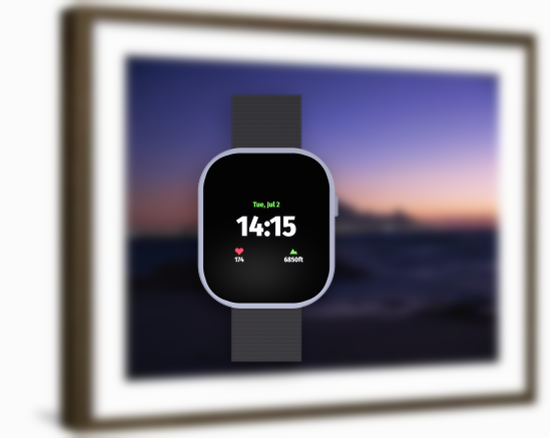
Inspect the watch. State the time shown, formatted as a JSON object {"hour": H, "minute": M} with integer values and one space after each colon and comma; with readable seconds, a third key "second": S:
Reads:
{"hour": 14, "minute": 15}
